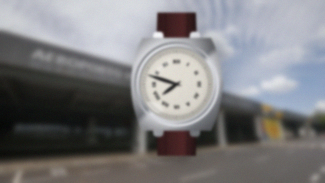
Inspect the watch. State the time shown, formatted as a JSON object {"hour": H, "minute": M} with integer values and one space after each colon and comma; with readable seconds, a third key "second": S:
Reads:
{"hour": 7, "minute": 48}
